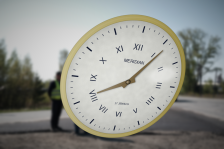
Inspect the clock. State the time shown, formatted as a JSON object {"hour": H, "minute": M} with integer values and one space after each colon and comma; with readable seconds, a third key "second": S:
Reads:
{"hour": 8, "minute": 6}
